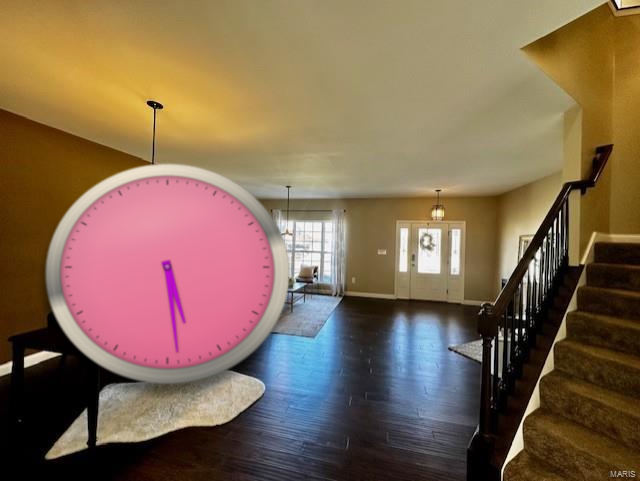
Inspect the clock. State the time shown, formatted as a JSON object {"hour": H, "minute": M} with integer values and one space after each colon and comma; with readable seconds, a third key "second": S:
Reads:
{"hour": 5, "minute": 29}
